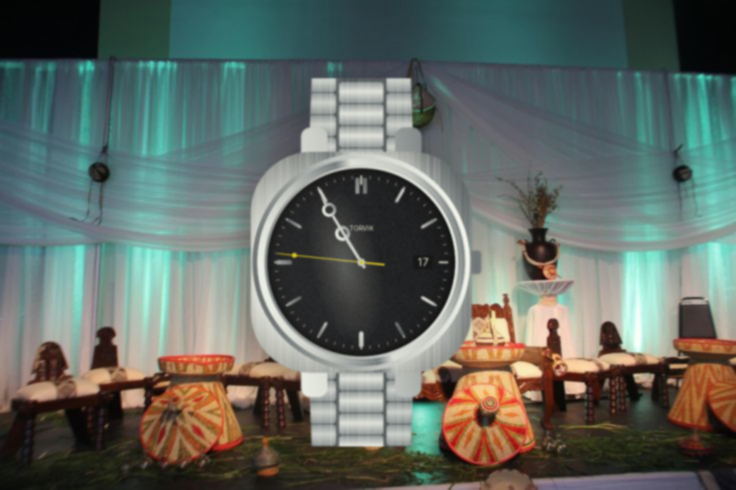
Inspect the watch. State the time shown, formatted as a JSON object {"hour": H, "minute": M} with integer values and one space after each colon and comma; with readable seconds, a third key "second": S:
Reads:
{"hour": 10, "minute": 54, "second": 46}
